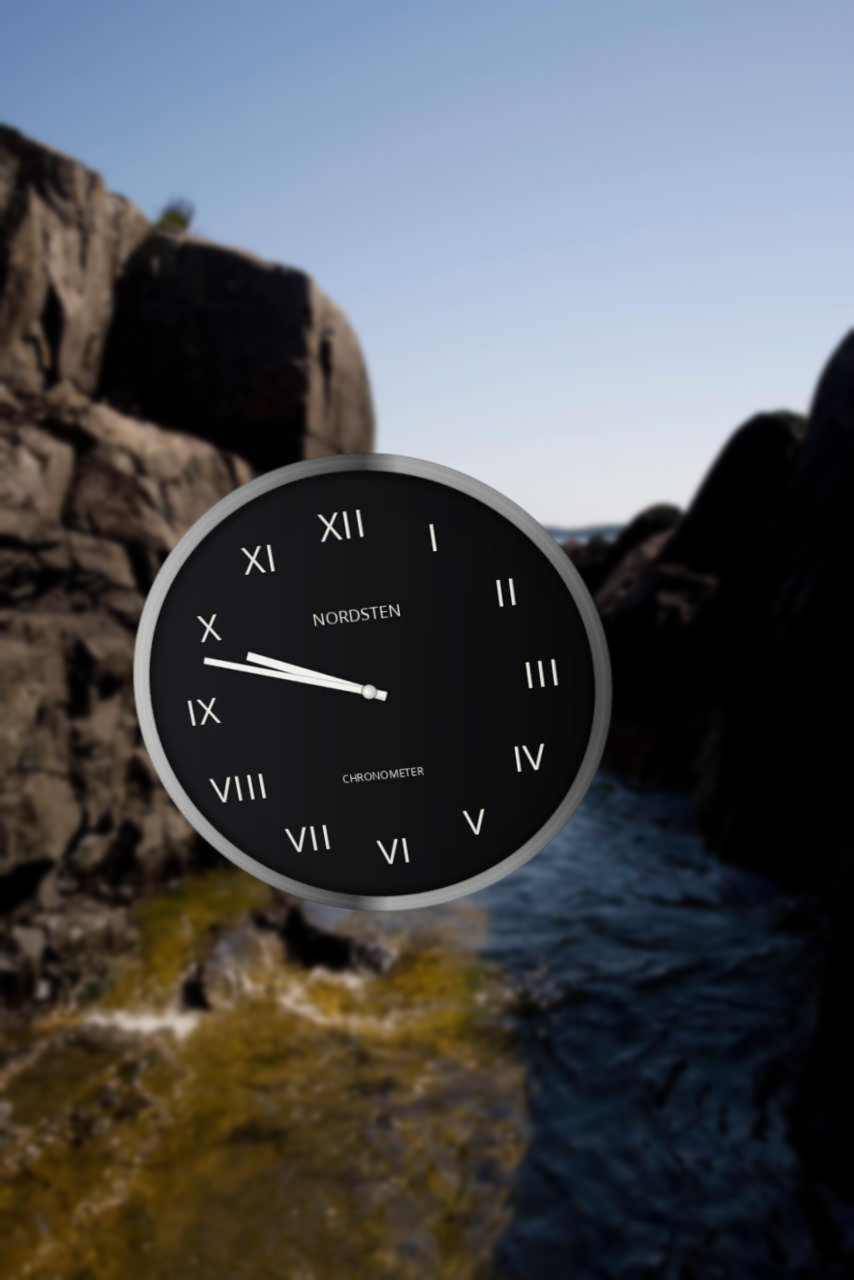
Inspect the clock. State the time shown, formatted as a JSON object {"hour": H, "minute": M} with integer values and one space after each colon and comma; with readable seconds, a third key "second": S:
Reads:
{"hour": 9, "minute": 48}
